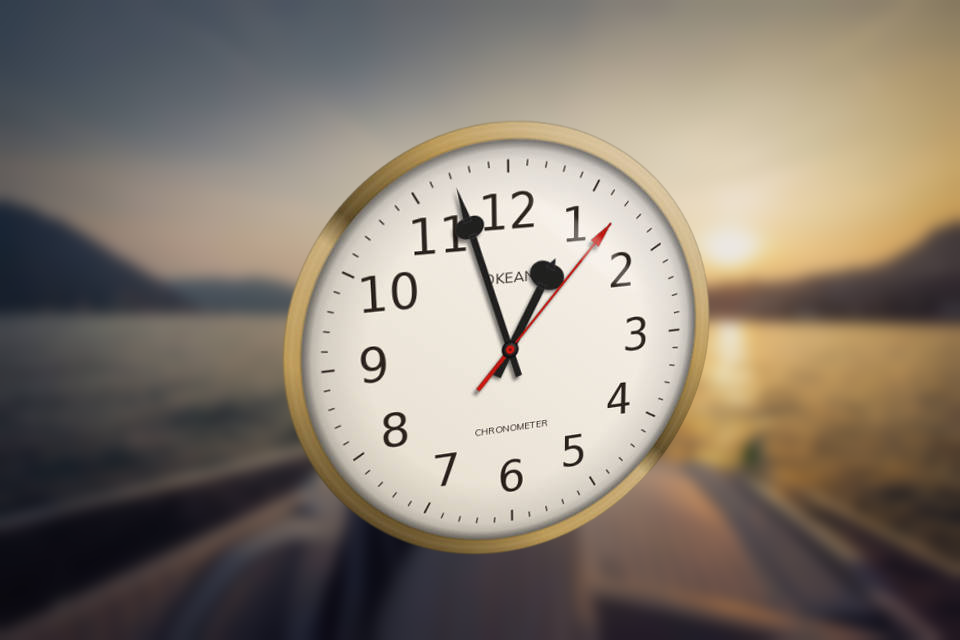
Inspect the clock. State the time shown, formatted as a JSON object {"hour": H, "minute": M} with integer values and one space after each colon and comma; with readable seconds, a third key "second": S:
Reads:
{"hour": 12, "minute": 57, "second": 7}
